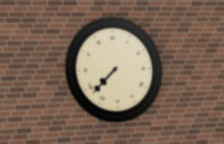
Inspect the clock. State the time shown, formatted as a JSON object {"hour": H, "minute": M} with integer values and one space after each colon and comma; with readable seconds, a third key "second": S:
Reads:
{"hour": 7, "minute": 38}
